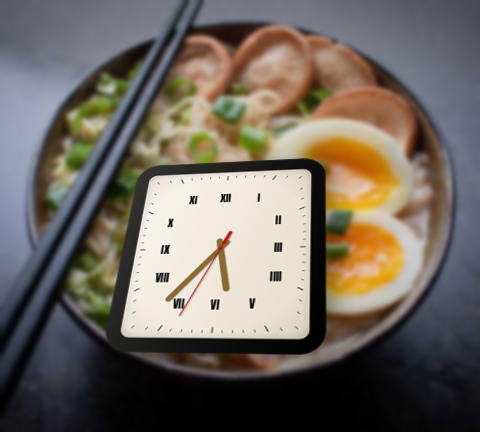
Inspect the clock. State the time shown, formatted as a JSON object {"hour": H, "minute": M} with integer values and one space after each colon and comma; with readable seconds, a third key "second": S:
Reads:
{"hour": 5, "minute": 36, "second": 34}
